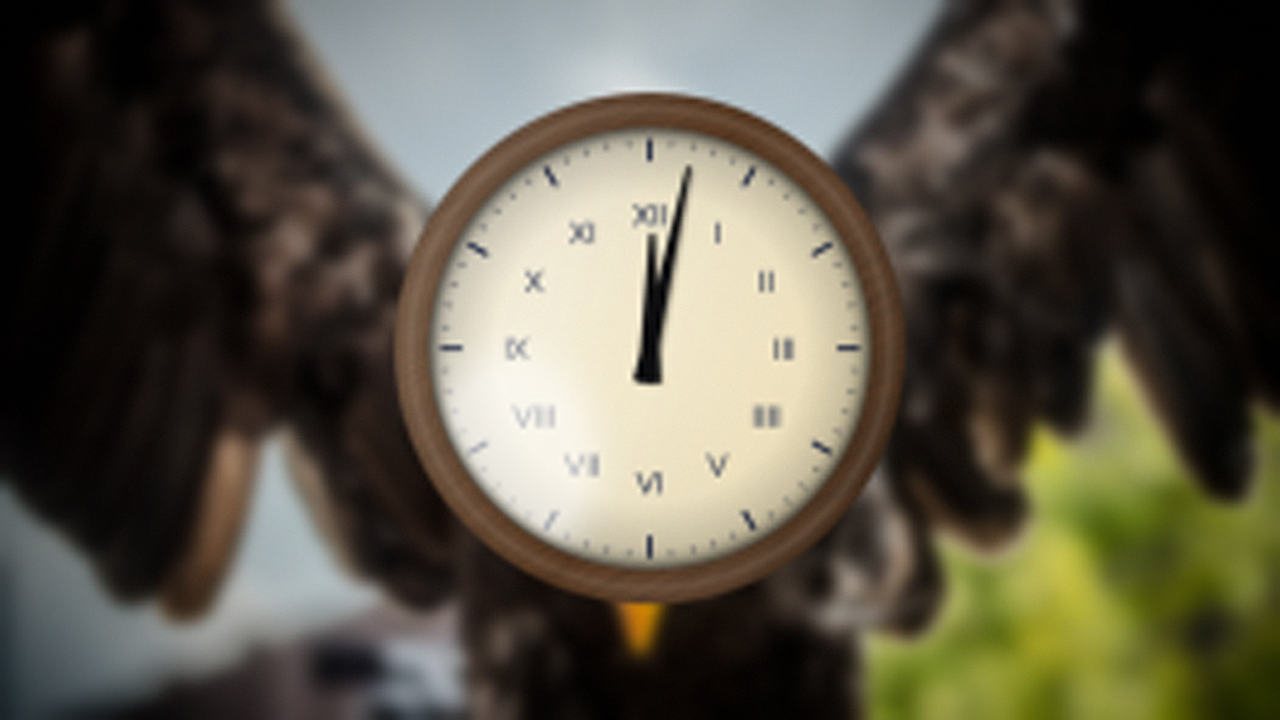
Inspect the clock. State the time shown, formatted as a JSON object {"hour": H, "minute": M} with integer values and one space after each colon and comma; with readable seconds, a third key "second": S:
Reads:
{"hour": 12, "minute": 2}
